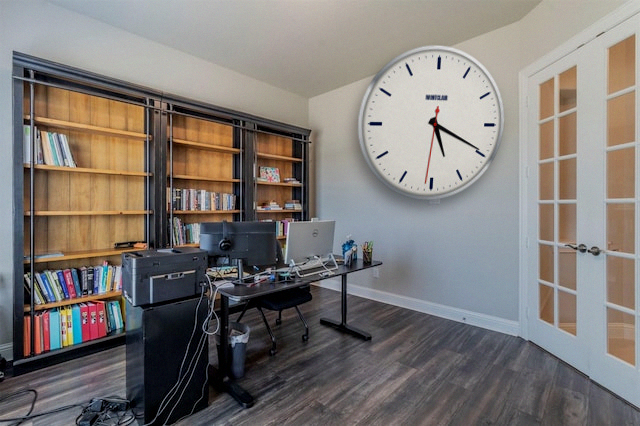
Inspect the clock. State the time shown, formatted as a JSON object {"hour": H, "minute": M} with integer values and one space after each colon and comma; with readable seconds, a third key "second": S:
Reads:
{"hour": 5, "minute": 19, "second": 31}
